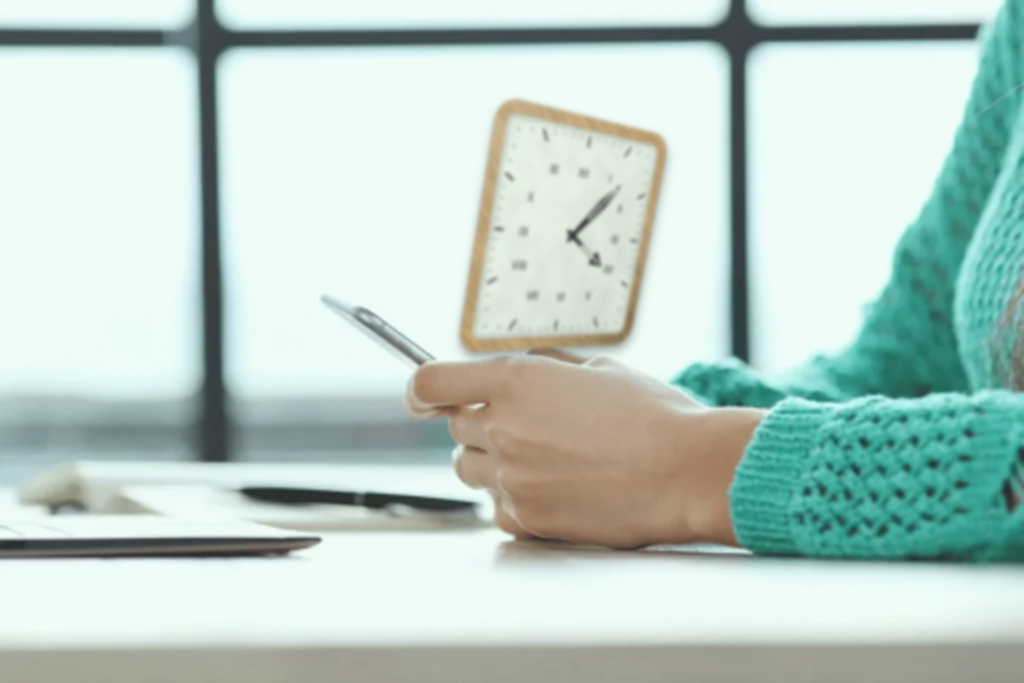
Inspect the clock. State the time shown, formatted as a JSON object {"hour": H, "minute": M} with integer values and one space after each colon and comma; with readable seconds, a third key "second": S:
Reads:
{"hour": 4, "minute": 7}
